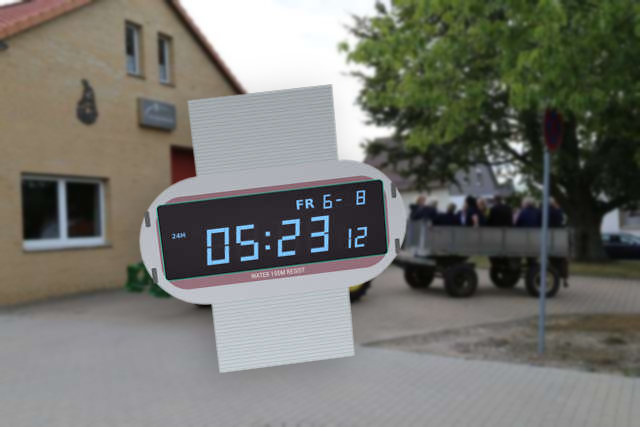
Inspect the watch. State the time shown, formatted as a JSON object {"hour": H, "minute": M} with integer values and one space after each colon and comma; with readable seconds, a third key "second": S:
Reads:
{"hour": 5, "minute": 23, "second": 12}
